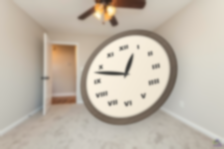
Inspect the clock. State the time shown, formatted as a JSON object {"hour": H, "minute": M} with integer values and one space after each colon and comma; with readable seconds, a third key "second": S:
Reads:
{"hour": 12, "minute": 48}
